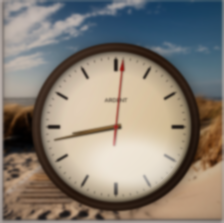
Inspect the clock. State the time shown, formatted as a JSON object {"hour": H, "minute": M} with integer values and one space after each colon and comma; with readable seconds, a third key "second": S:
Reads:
{"hour": 8, "minute": 43, "second": 1}
